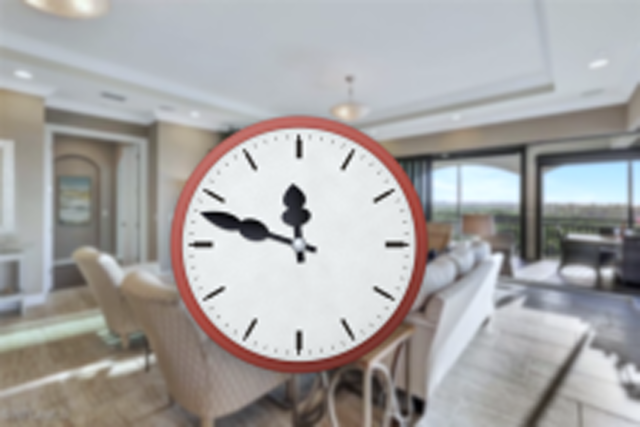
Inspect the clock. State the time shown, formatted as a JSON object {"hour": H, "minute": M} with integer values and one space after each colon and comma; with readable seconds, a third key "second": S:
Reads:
{"hour": 11, "minute": 48}
